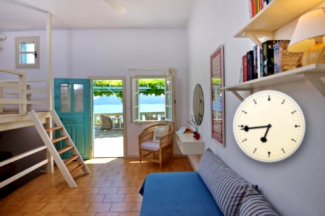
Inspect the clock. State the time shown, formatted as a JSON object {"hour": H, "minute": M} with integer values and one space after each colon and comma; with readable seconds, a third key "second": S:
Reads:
{"hour": 6, "minute": 44}
